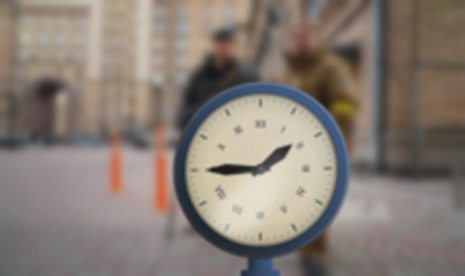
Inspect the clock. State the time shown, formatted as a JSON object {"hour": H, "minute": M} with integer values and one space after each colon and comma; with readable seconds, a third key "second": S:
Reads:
{"hour": 1, "minute": 45}
